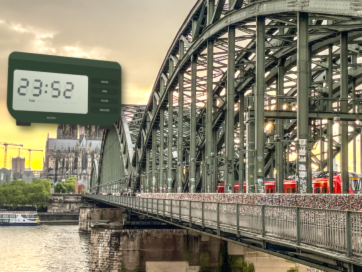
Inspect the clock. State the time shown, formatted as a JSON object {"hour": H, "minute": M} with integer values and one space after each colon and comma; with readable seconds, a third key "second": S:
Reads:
{"hour": 23, "minute": 52}
